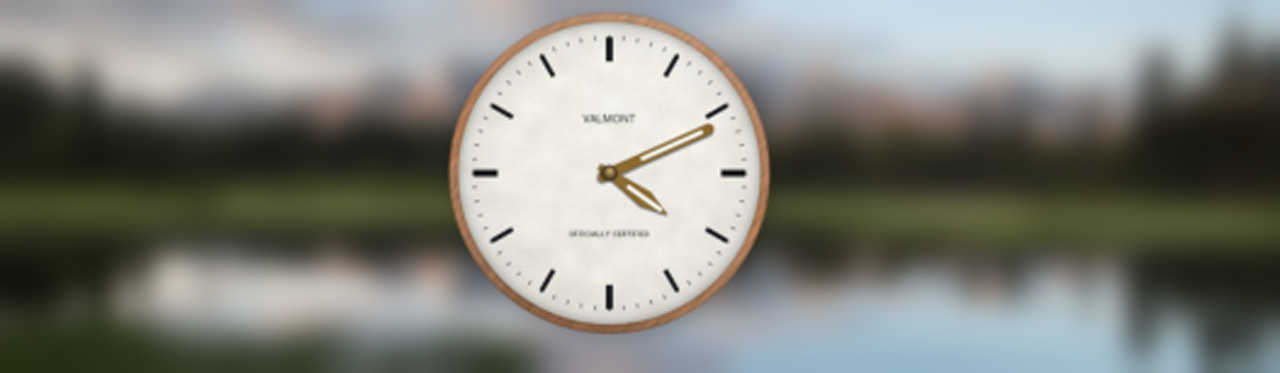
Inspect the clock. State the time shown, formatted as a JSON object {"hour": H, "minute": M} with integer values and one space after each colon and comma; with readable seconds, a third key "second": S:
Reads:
{"hour": 4, "minute": 11}
